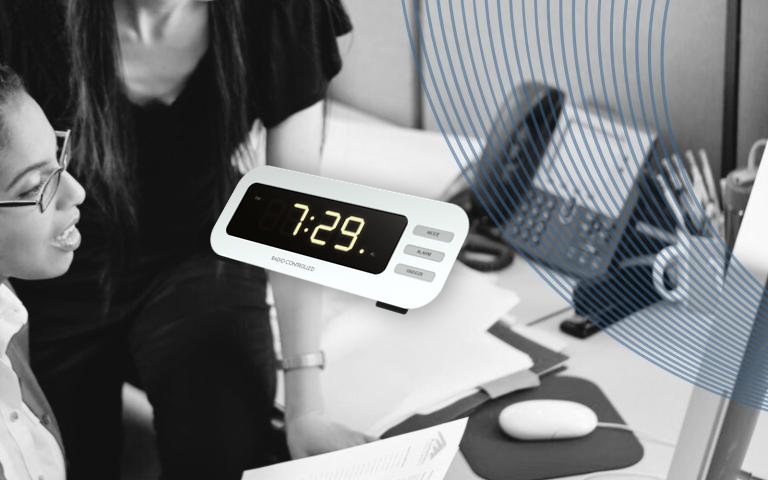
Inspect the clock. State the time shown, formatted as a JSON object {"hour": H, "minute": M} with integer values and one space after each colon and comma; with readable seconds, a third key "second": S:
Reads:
{"hour": 7, "minute": 29}
